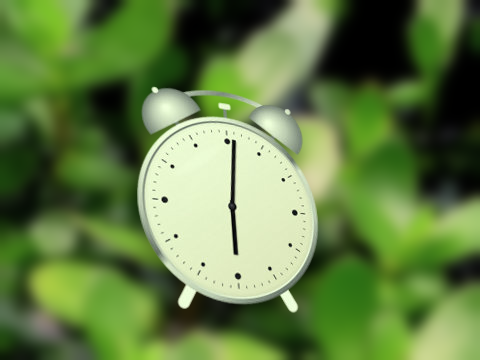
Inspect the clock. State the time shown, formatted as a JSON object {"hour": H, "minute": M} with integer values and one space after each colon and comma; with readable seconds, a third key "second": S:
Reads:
{"hour": 6, "minute": 1}
